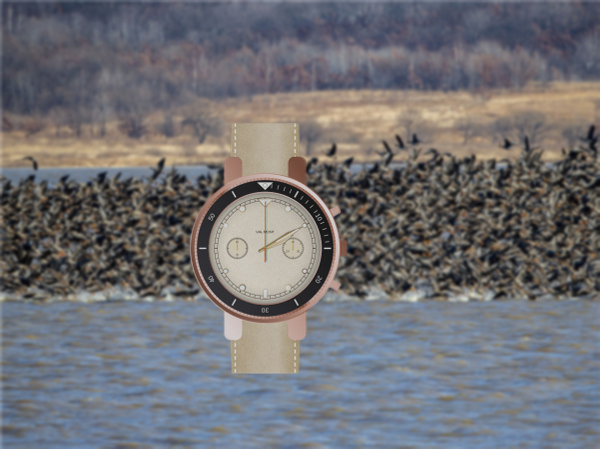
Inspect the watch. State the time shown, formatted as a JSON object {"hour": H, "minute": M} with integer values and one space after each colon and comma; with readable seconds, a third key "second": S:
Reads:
{"hour": 2, "minute": 10}
